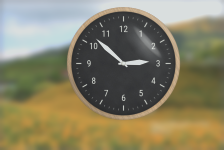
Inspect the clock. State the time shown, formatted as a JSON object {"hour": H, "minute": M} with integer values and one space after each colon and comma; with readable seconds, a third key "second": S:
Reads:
{"hour": 2, "minute": 52}
